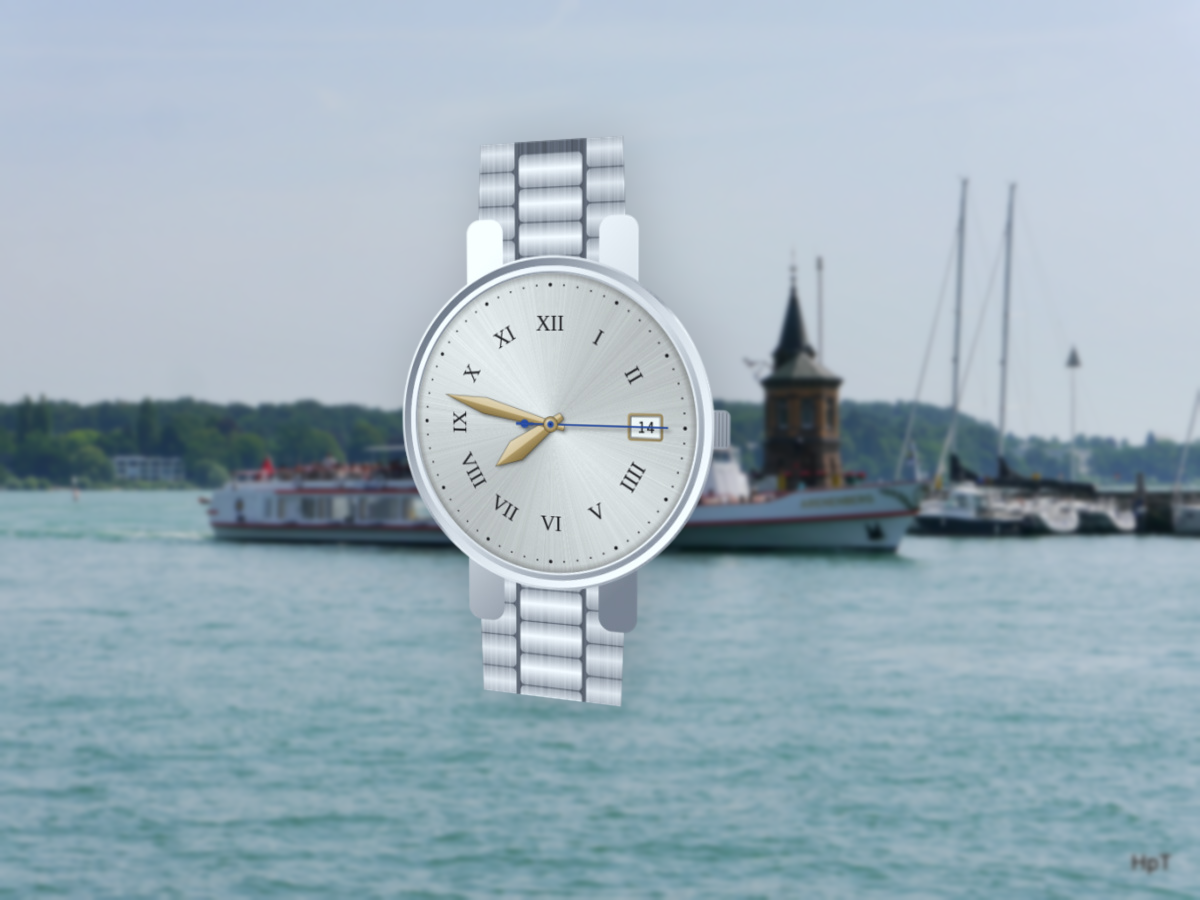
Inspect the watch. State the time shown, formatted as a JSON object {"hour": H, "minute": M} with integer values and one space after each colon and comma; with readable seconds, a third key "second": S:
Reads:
{"hour": 7, "minute": 47, "second": 15}
